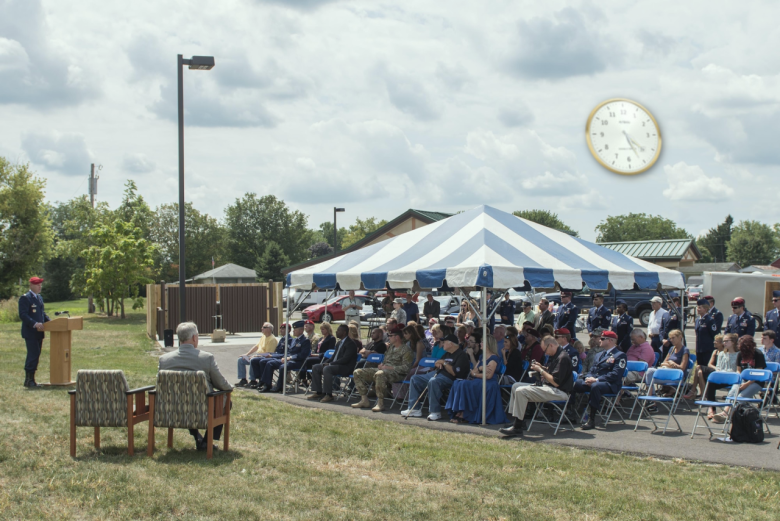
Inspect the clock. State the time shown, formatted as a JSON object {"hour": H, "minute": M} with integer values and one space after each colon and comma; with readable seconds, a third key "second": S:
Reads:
{"hour": 4, "minute": 26}
